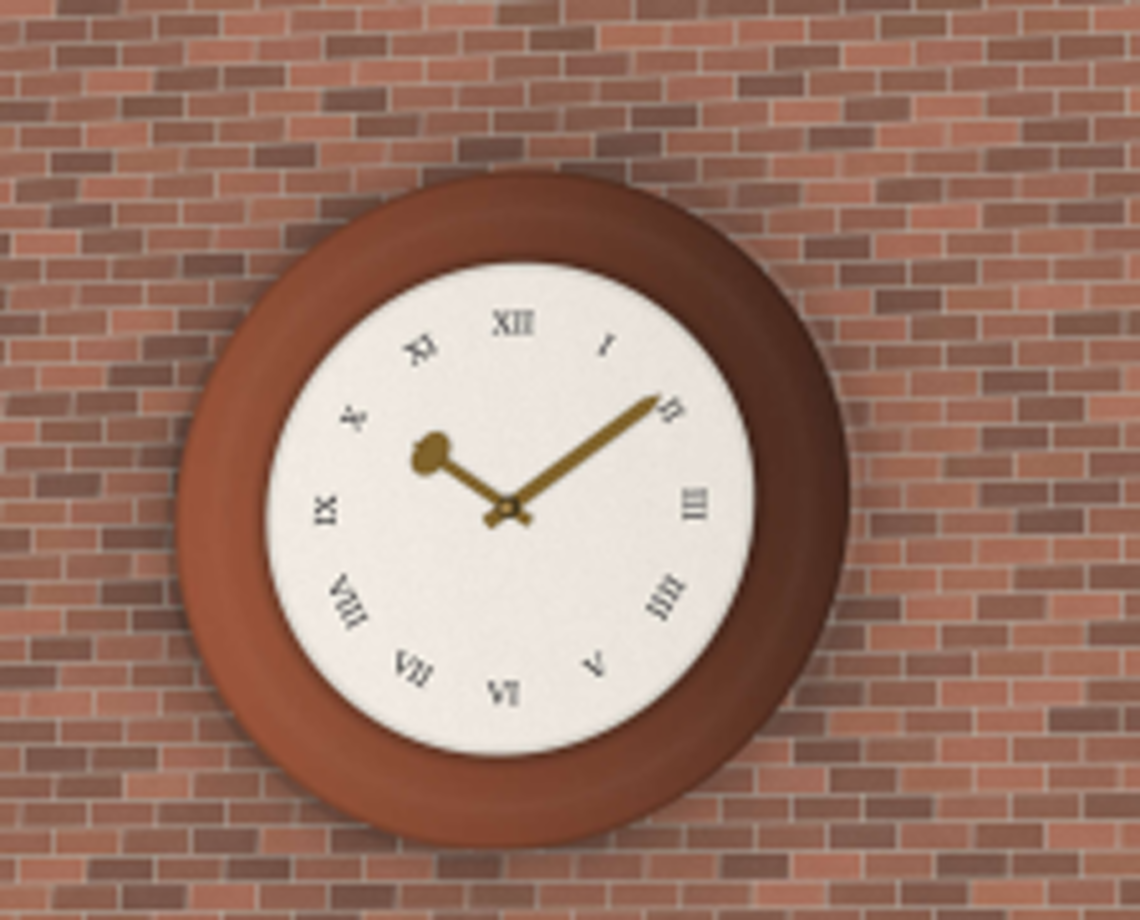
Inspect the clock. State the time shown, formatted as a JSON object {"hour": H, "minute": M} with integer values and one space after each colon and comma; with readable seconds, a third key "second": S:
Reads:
{"hour": 10, "minute": 9}
